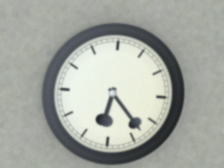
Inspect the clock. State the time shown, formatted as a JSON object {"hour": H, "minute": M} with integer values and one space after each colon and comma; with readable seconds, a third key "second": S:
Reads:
{"hour": 6, "minute": 23}
